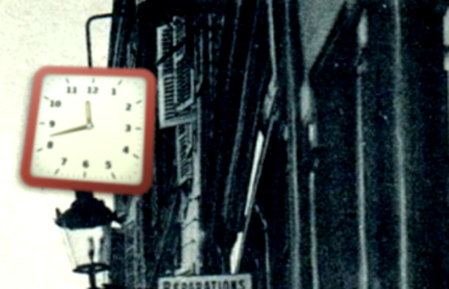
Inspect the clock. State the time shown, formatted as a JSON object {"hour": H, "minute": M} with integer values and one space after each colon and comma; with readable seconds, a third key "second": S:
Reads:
{"hour": 11, "minute": 42}
